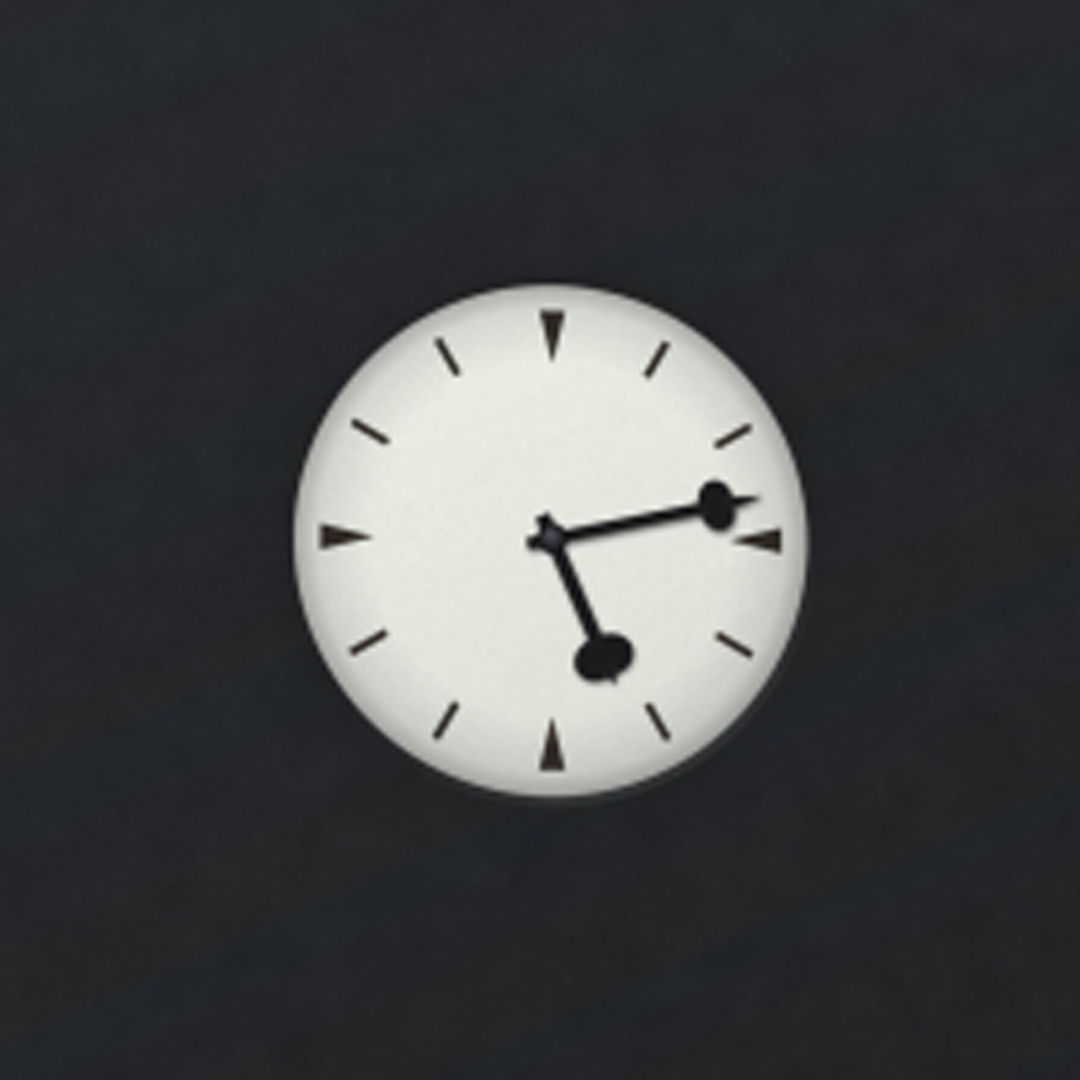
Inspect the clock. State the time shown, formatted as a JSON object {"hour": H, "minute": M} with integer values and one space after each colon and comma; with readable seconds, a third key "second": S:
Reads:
{"hour": 5, "minute": 13}
